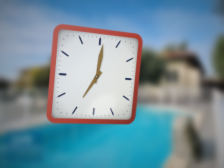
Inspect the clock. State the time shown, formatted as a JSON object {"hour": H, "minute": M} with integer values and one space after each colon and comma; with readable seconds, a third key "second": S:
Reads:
{"hour": 7, "minute": 1}
